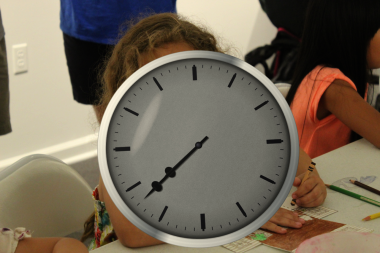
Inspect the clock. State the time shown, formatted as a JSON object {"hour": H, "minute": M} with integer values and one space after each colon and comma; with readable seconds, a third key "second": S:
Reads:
{"hour": 7, "minute": 38}
